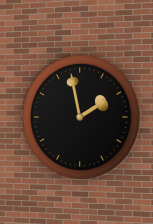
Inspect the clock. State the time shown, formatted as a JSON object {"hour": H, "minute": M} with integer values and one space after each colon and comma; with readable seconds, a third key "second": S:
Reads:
{"hour": 1, "minute": 58}
